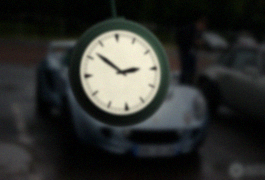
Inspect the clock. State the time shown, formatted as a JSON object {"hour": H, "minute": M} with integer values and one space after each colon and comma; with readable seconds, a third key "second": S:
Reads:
{"hour": 2, "minute": 52}
